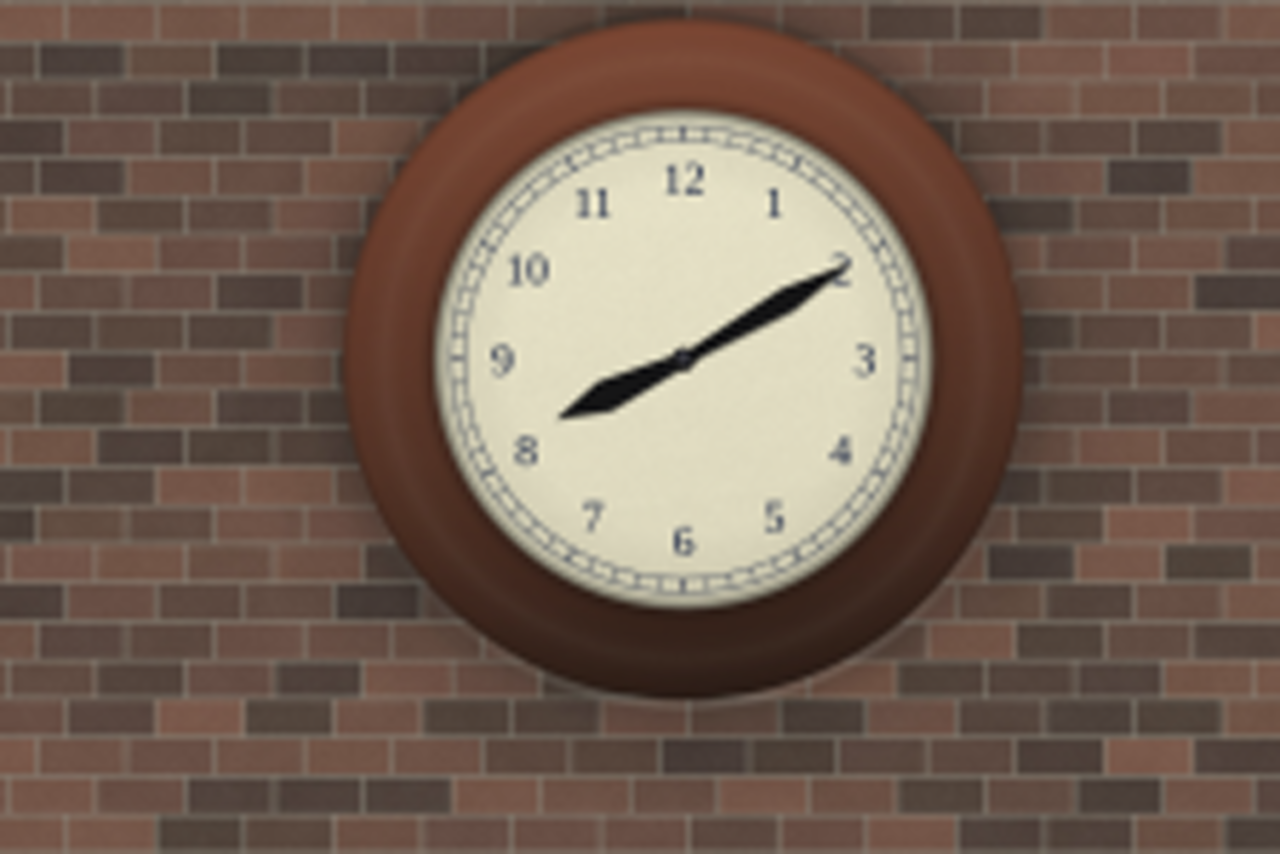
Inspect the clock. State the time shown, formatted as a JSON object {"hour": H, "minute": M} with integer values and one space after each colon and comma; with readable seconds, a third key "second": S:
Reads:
{"hour": 8, "minute": 10}
